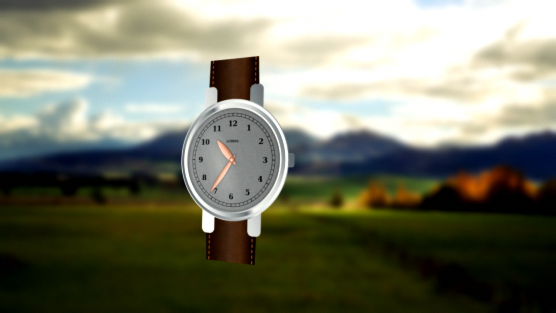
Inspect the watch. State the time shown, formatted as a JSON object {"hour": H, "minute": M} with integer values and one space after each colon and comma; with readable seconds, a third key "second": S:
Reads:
{"hour": 10, "minute": 36}
